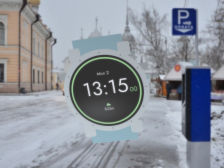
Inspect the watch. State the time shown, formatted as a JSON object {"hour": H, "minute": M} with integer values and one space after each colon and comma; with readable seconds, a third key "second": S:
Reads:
{"hour": 13, "minute": 15}
